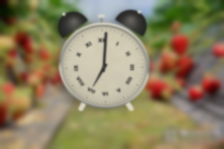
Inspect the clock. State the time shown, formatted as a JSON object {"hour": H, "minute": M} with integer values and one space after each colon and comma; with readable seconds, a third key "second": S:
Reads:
{"hour": 7, "minute": 1}
